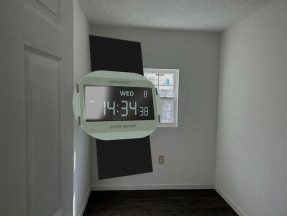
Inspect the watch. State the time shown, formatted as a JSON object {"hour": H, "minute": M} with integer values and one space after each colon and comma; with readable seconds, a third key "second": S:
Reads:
{"hour": 14, "minute": 34, "second": 38}
